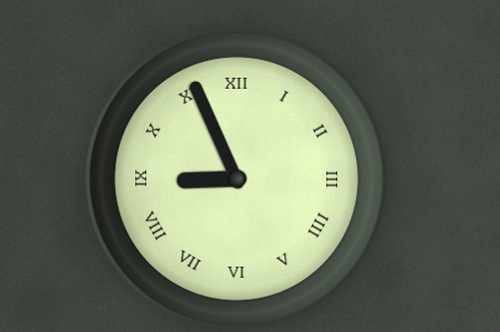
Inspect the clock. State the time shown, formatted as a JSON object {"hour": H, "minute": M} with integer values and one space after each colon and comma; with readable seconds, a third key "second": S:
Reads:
{"hour": 8, "minute": 56}
